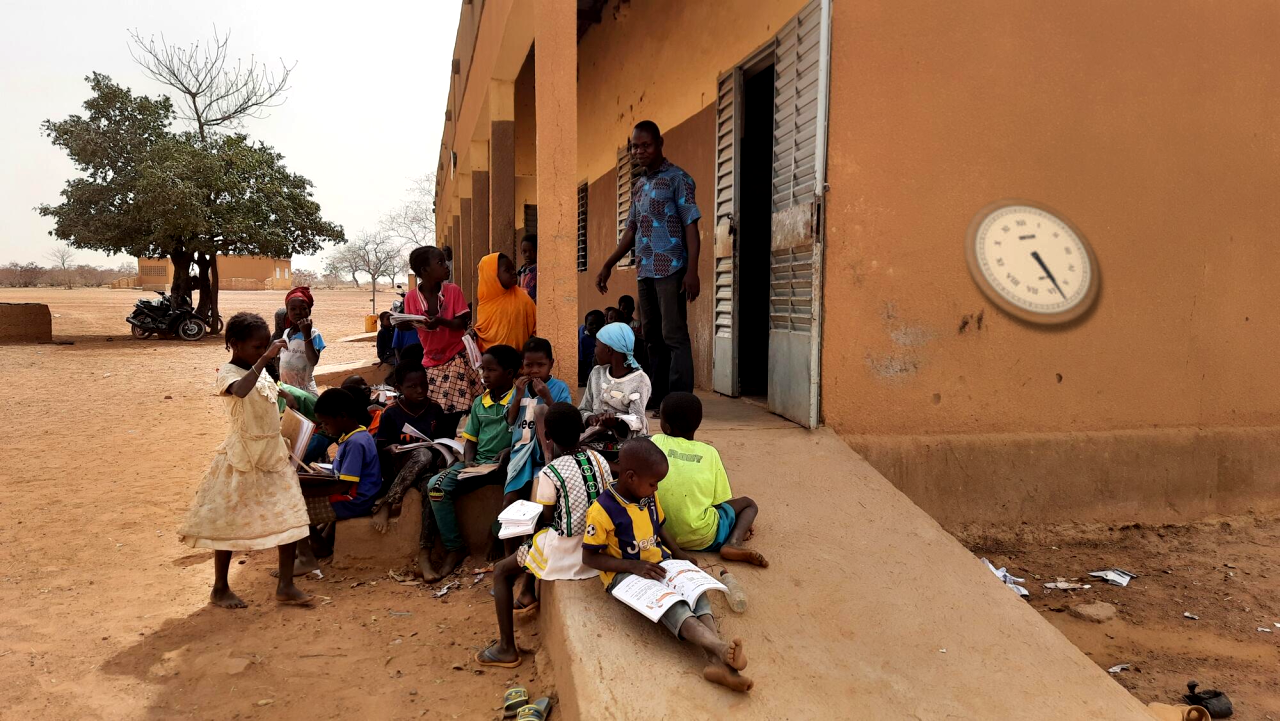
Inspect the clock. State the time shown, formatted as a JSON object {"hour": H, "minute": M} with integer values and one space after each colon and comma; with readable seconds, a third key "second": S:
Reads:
{"hour": 5, "minute": 28}
